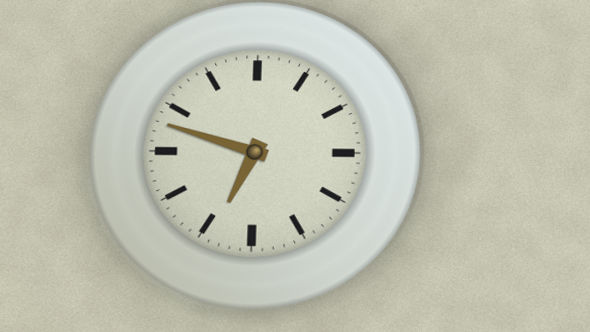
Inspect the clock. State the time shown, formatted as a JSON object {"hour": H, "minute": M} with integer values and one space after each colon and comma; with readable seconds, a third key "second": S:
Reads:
{"hour": 6, "minute": 48}
